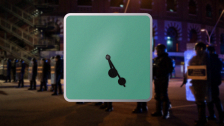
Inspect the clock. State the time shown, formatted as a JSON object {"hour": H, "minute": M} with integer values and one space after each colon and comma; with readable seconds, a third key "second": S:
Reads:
{"hour": 5, "minute": 25}
